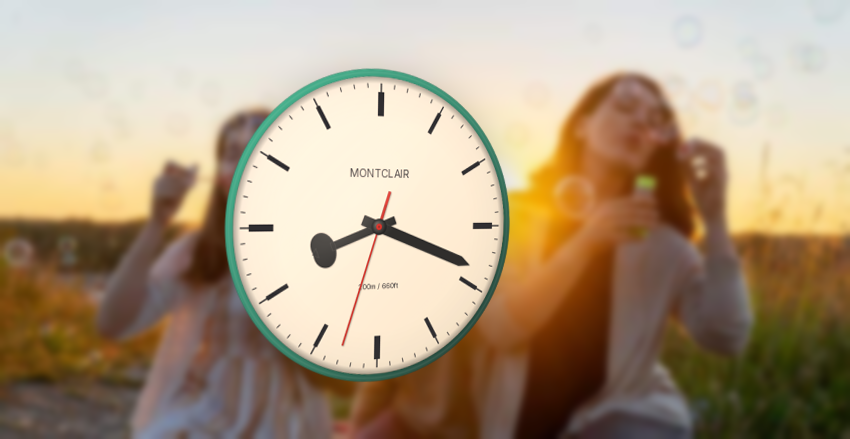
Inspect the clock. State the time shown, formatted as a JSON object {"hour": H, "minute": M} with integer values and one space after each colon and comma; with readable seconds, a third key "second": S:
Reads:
{"hour": 8, "minute": 18, "second": 33}
